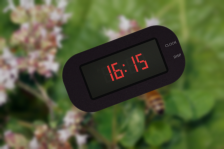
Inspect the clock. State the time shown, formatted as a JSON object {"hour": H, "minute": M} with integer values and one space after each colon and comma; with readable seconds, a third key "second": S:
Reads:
{"hour": 16, "minute": 15}
